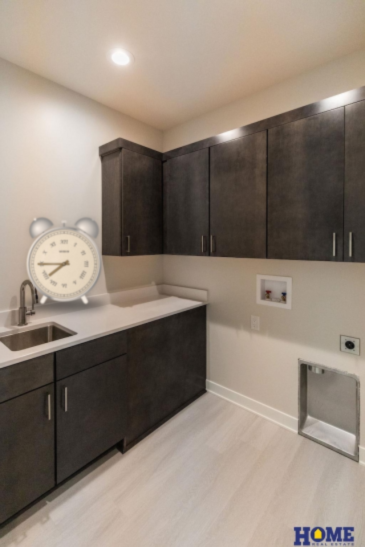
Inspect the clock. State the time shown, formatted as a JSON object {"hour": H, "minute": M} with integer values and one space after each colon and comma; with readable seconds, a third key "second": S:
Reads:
{"hour": 7, "minute": 45}
